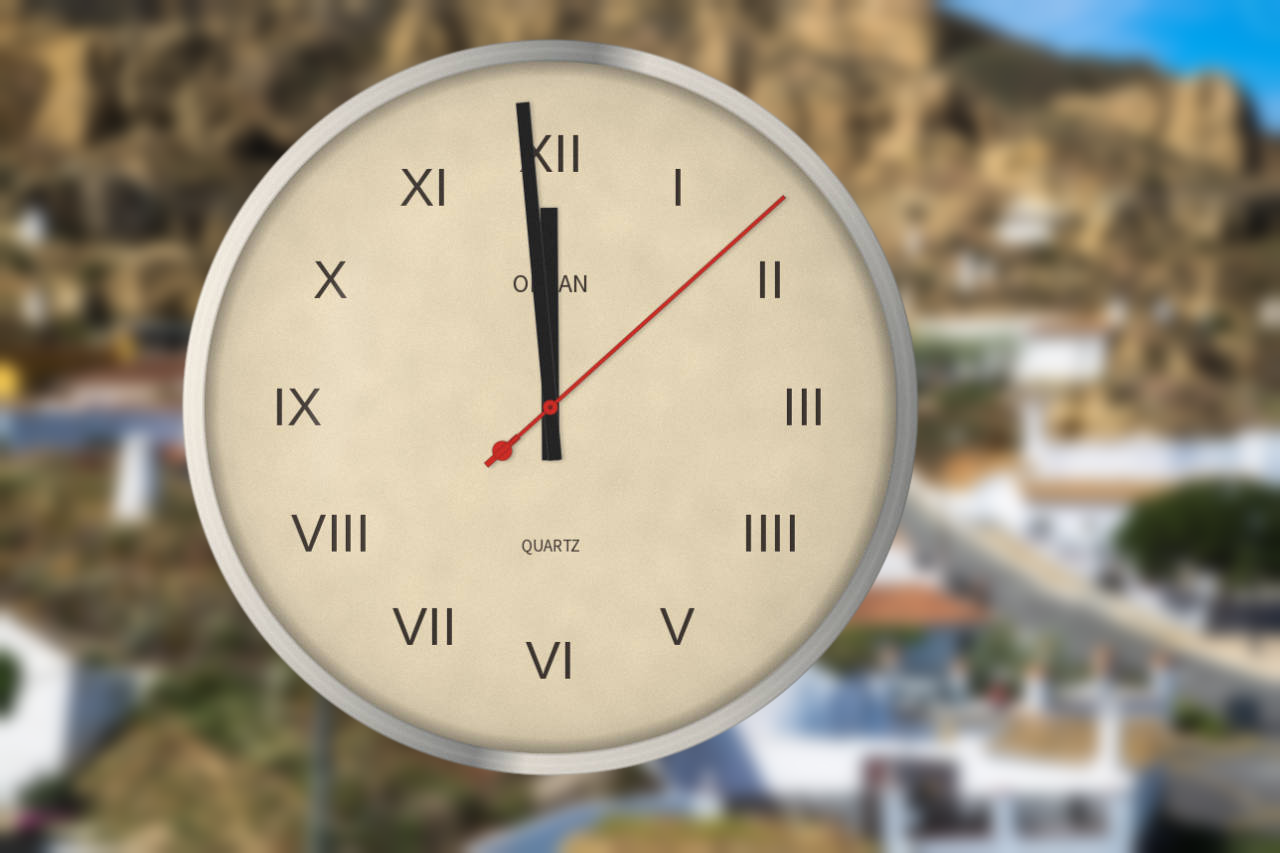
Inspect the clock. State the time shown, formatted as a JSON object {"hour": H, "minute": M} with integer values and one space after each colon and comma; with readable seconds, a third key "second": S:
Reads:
{"hour": 11, "minute": 59, "second": 8}
